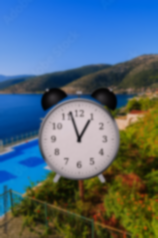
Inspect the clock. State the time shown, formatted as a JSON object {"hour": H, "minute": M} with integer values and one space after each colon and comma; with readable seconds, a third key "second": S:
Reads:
{"hour": 12, "minute": 57}
